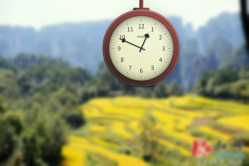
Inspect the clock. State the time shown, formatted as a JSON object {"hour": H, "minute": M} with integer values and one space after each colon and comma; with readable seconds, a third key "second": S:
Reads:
{"hour": 12, "minute": 49}
